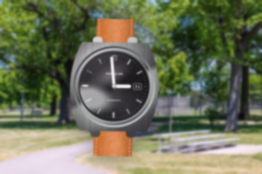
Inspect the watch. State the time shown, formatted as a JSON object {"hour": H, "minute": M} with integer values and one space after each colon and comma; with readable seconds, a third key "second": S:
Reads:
{"hour": 2, "minute": 59}
